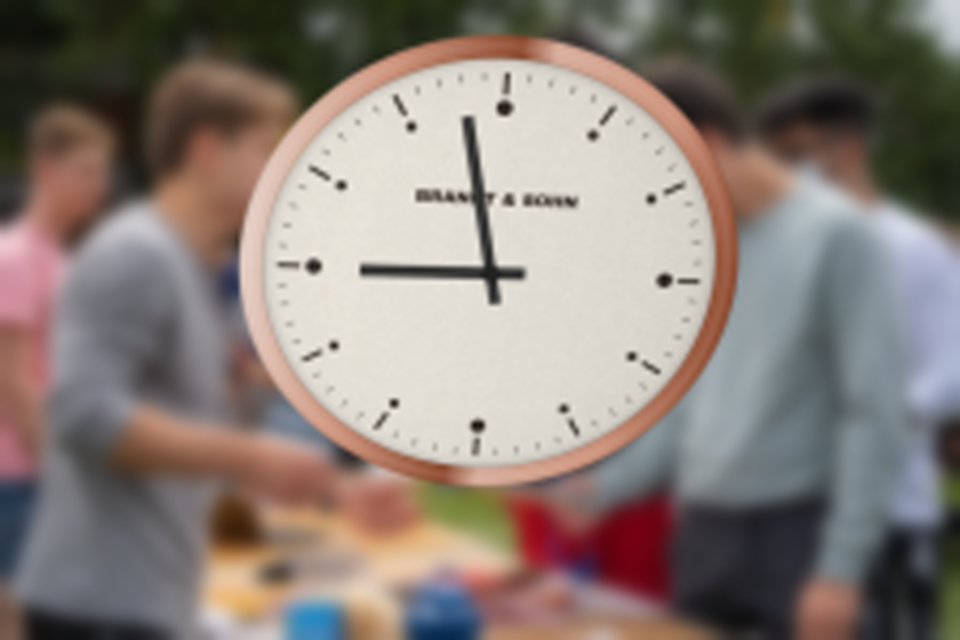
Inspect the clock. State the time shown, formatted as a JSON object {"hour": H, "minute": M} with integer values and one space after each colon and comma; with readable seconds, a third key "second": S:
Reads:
{"hour": 8, "minute": 58}
